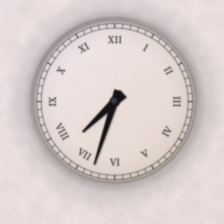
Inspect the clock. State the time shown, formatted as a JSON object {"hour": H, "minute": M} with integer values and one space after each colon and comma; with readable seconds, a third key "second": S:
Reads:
{"hour": 7, "minute": 33}
